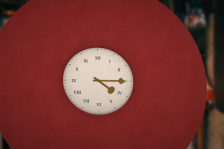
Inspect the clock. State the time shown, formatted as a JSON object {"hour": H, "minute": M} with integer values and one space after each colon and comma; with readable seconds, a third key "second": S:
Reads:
{"hour": 4, "minute": 15}
